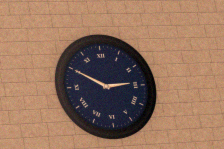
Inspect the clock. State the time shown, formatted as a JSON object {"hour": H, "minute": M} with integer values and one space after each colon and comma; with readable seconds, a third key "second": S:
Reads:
{"hour": 2, "minute": 50}
